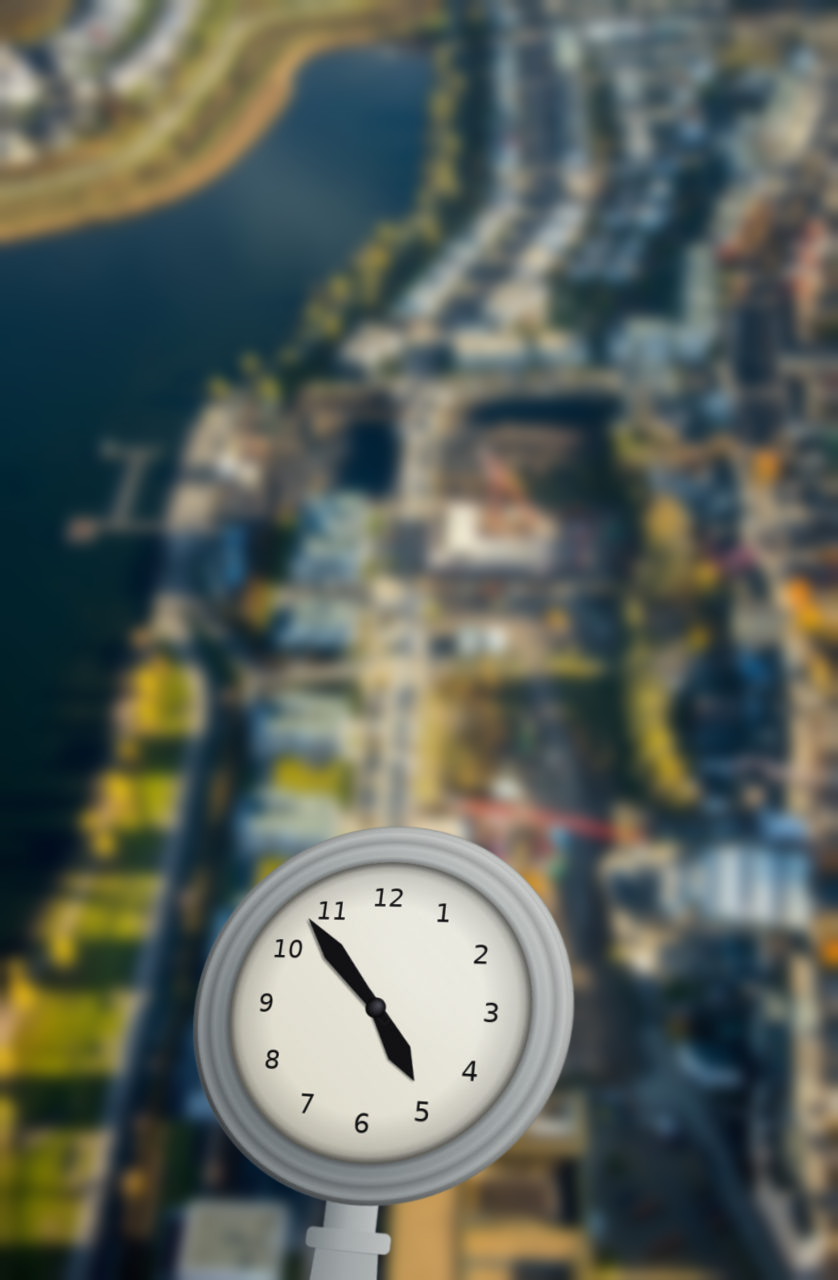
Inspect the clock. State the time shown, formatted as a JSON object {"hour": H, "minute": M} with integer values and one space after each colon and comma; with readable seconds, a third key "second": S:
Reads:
{"hour": 4, "minute": 53}
